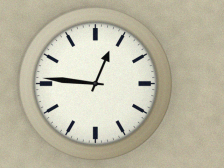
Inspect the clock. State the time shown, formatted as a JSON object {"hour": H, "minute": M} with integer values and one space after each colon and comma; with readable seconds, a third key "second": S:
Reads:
{"hour": 12, "minute": 46}
